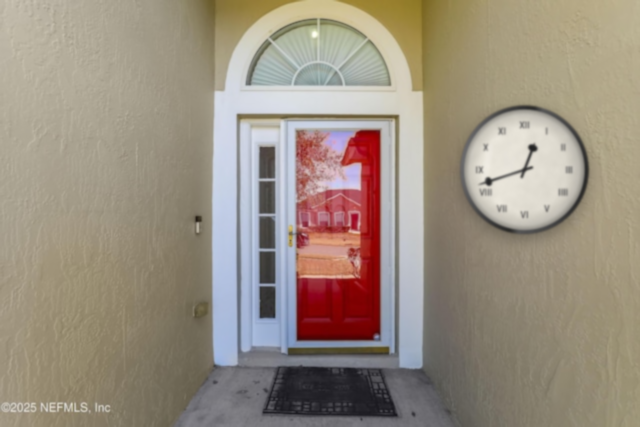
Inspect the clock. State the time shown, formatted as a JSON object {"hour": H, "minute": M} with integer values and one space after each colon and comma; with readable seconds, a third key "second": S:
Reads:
{"hour": 12, "minute": 42}
